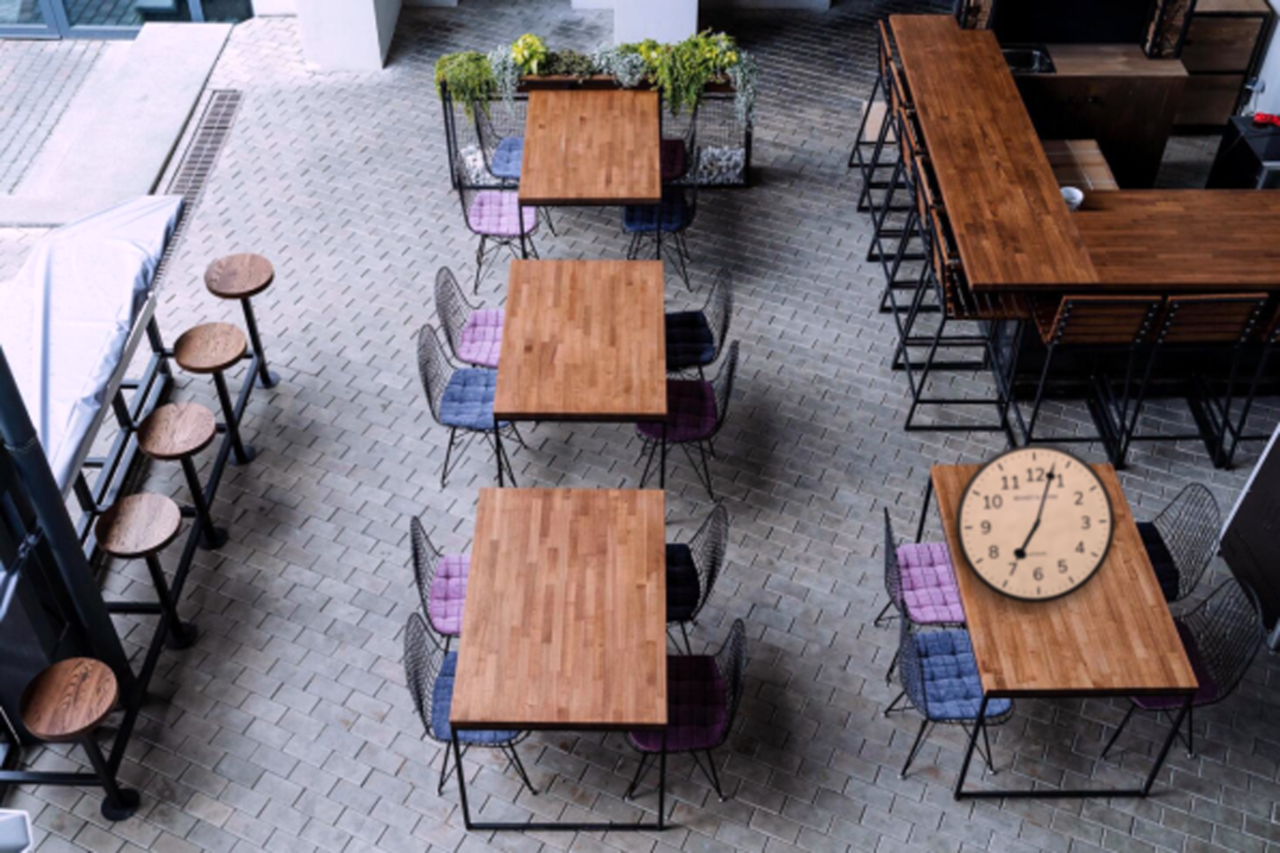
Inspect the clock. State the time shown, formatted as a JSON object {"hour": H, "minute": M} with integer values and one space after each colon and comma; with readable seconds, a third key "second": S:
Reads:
{"hour": 7, "minute": 3}
